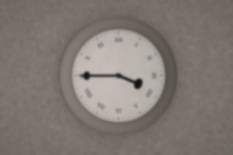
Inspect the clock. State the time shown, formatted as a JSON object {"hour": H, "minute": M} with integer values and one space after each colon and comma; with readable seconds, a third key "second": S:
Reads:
{"hour": 3, "minute": 45}
